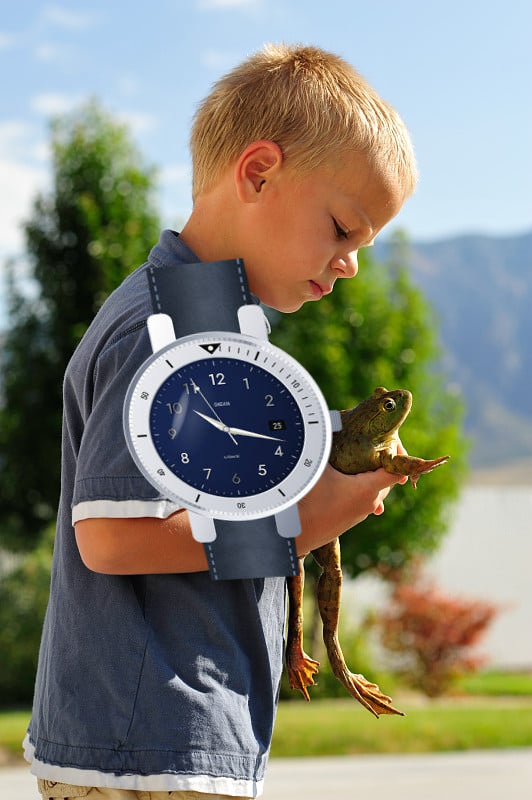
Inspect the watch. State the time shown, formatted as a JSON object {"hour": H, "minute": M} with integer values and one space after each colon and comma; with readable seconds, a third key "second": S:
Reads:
{"hour": 10, "minute": 17, "second": 56}
